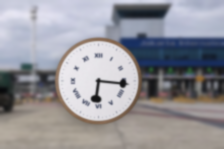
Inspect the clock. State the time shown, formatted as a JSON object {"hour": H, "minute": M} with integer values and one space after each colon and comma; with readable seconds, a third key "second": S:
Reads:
{"hour": 6, "minute": 16}
